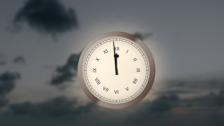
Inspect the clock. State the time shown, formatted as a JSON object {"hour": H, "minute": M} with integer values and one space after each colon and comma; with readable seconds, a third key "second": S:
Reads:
{"hour": 11, "minute": 59}
